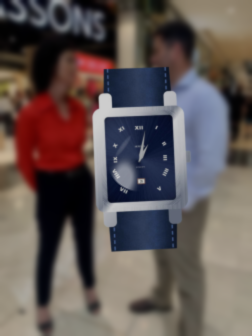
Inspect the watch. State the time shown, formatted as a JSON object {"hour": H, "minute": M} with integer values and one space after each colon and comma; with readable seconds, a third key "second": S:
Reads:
{"hour": 1, "minute": 2}
